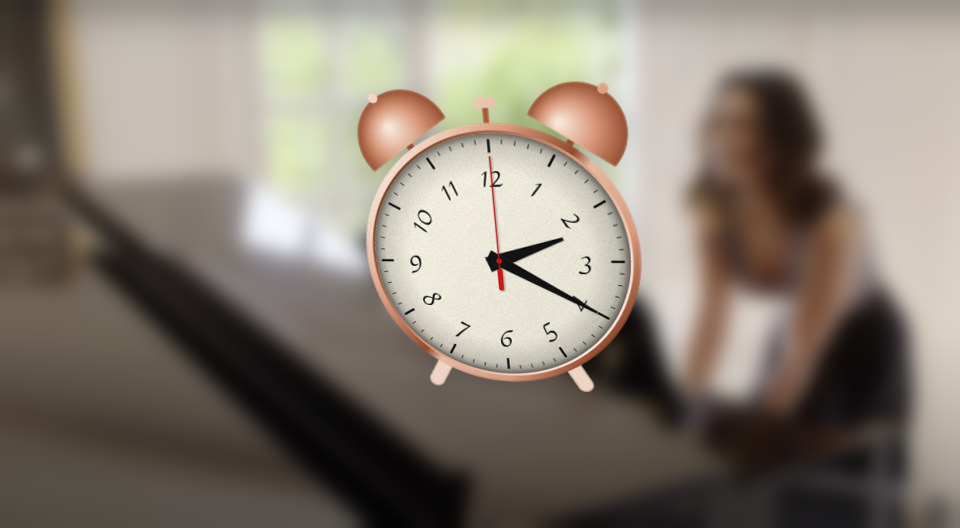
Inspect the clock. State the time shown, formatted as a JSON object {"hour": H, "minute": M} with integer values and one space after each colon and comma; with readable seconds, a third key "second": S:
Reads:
{"hour": 2, "minute": 20, "second": 0}
